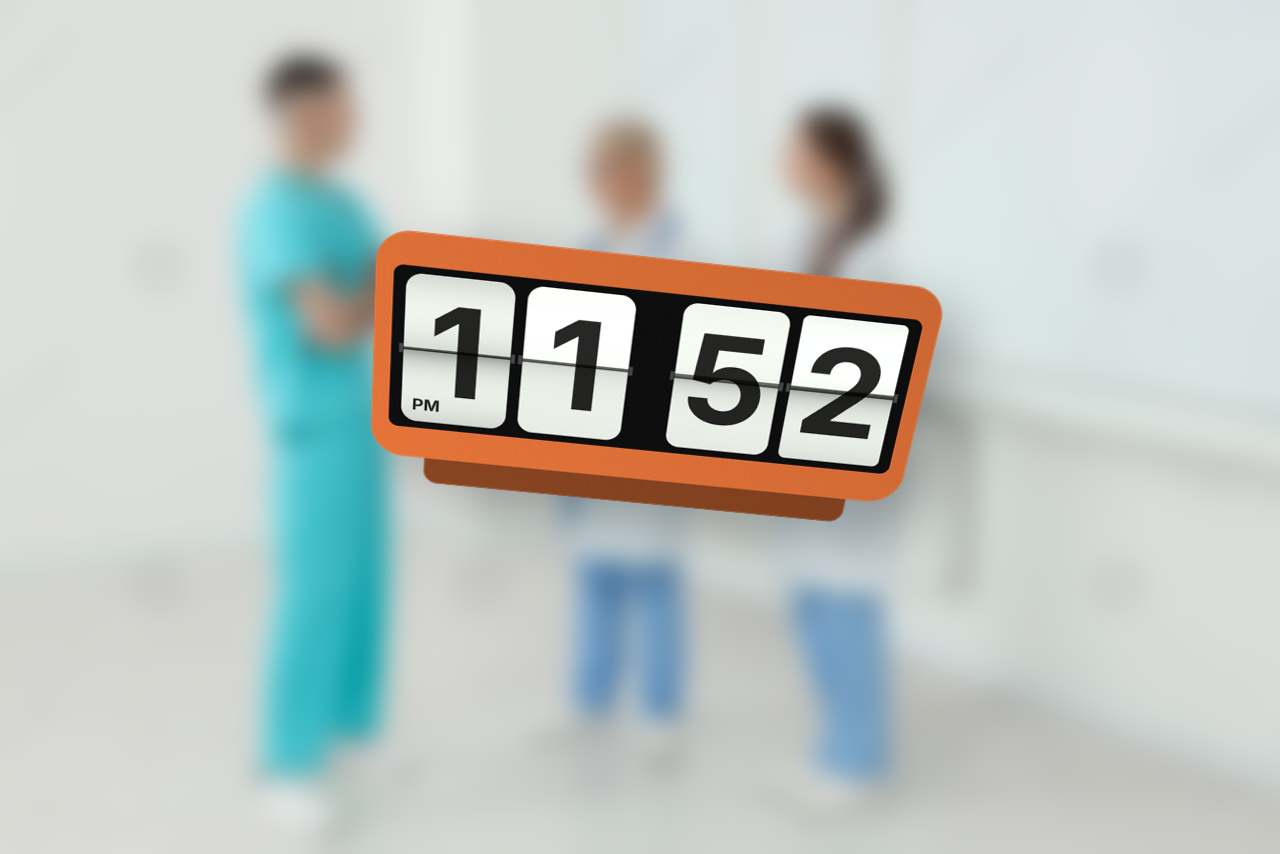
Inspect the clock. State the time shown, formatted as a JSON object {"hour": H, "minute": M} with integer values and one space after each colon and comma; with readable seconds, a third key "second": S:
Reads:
{"hour": 11, "minute": 52}
